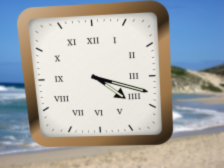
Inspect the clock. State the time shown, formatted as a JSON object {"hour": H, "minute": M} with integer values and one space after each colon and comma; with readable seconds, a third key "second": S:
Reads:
{"hour": 4, "minute": 18}
